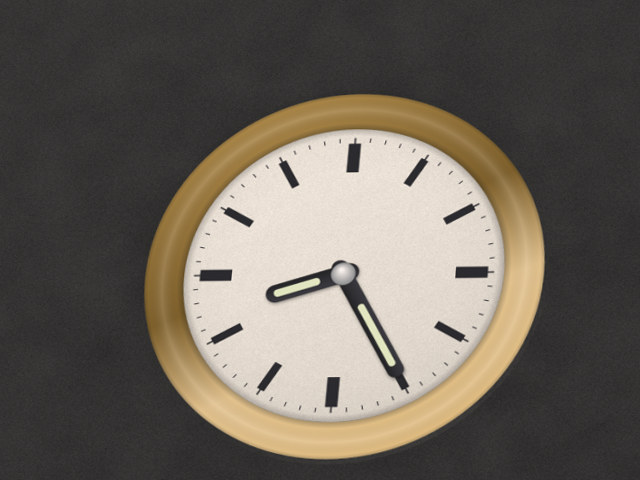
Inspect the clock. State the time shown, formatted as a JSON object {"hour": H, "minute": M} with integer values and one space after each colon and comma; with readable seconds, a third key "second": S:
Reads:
{"hour": 8, "minute": 25}
